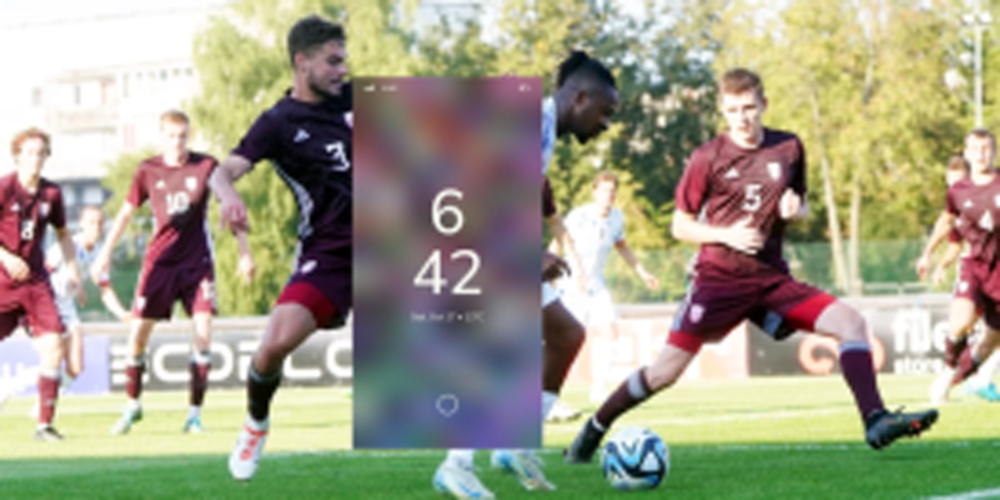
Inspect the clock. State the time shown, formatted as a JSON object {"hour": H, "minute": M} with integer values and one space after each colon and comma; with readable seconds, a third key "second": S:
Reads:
{"hour": 6, "minute": 42}
